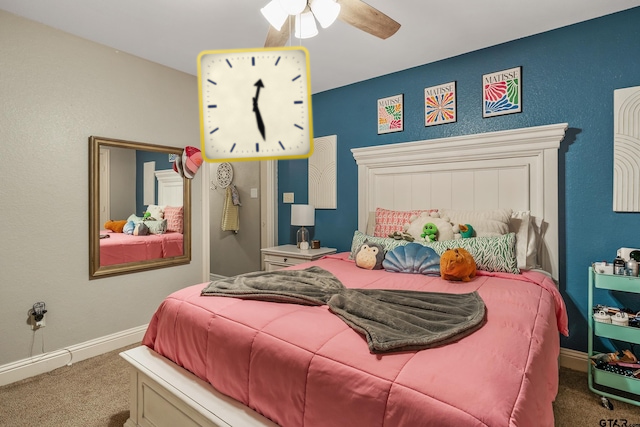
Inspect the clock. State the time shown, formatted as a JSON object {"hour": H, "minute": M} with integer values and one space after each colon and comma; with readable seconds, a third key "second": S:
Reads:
{"hour": 12, "minute": 28}
